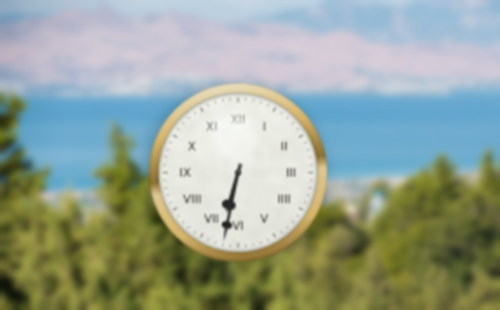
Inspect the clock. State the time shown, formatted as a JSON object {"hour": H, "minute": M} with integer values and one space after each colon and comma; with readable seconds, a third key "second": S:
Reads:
{"hour": 6, "minute": 32}
